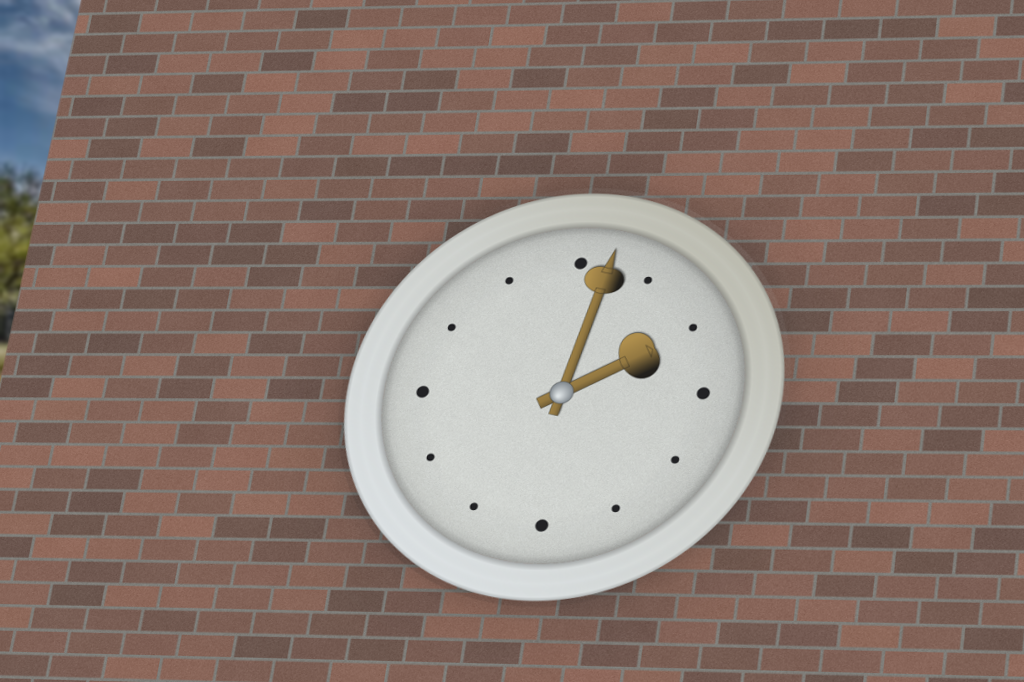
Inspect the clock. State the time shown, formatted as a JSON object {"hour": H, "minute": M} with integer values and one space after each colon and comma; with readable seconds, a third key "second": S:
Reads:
{"hour": 2, "minute": 2}
